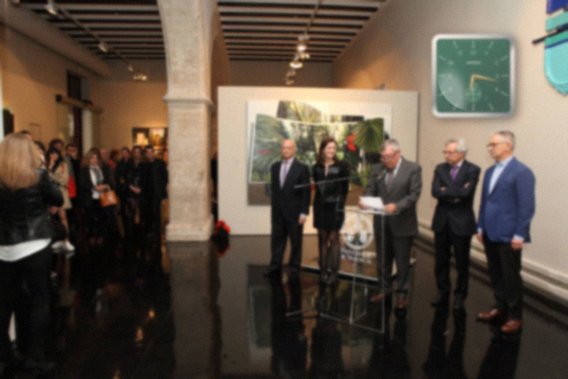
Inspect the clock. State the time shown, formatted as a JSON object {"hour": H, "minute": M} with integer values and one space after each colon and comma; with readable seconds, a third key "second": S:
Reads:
{"hour": 6, "minute": 17}
